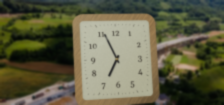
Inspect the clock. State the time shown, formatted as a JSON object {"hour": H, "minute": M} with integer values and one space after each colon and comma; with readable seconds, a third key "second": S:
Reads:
{"hour": 6, "minute": 56}
